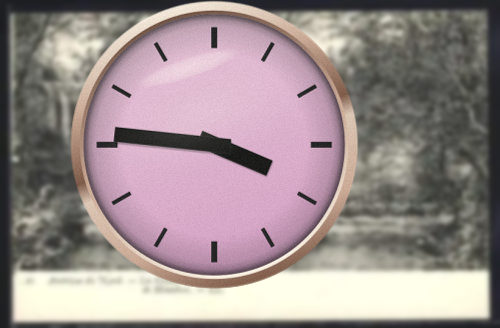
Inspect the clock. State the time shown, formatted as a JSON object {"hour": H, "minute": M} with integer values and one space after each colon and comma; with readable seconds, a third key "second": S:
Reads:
{"hour": 3, "minute": 46}
